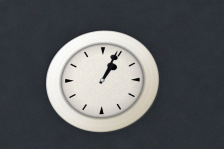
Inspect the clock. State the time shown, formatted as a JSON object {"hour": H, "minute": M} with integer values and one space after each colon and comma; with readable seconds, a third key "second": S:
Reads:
{"hour": 1, "minute": 4}
